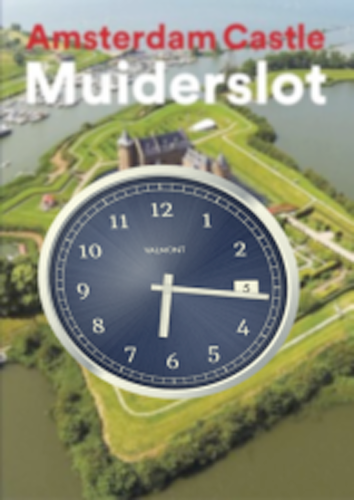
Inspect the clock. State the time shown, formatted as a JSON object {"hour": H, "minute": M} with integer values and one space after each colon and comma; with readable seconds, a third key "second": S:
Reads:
{"hour": 6, "minute": 16}
